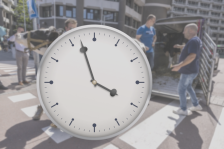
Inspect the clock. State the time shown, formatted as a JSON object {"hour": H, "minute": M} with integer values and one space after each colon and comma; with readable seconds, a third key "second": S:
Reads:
{"hour": 3, "minute": 57}
